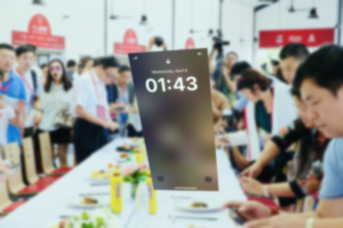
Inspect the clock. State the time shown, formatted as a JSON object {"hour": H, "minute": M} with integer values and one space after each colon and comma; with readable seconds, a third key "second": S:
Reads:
{"hour": 1, "minute": 43}
